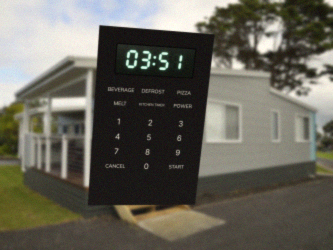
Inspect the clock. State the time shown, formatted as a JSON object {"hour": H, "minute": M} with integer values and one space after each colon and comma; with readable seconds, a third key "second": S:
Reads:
{"hour": 3, "minute": 51}
